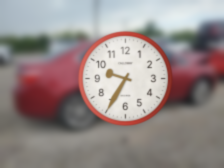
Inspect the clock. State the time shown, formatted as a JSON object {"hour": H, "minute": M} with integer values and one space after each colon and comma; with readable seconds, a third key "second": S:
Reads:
{"hour": 9, "minute": 35}
